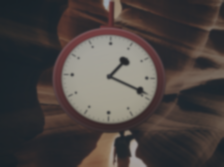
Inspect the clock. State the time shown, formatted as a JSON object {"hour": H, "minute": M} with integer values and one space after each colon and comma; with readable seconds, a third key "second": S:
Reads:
{"hour": 1, "minute": 19}
